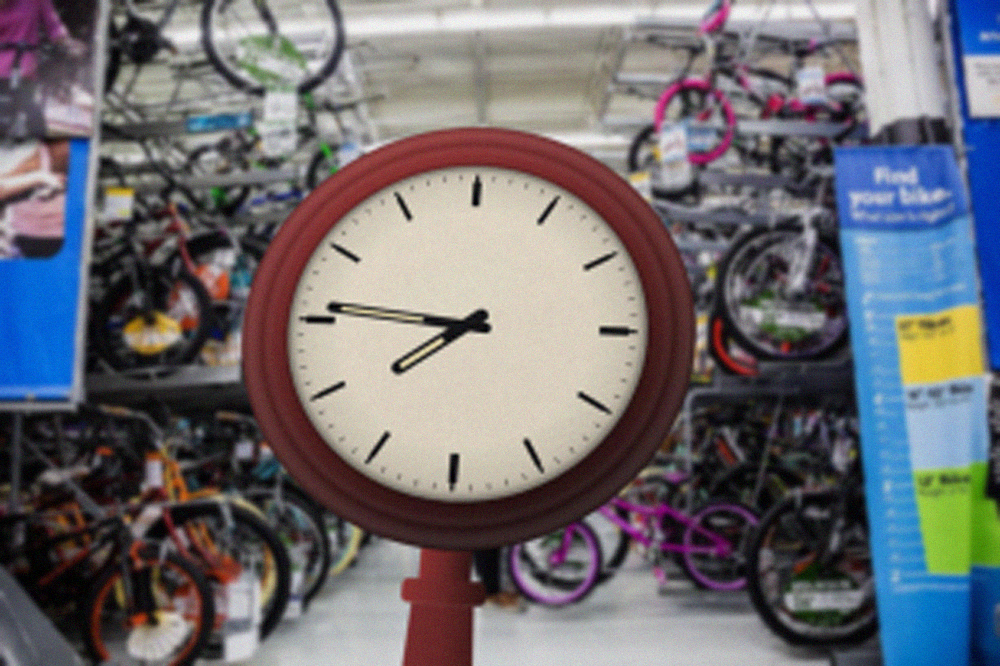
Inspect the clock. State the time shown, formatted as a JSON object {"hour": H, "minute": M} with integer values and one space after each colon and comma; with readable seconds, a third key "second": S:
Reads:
{"hour": 7, "minute": 46}
